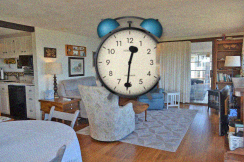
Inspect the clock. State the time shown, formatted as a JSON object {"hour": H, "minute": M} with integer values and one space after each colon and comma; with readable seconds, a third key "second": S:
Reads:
{"hour": 12, "minute": 31}
